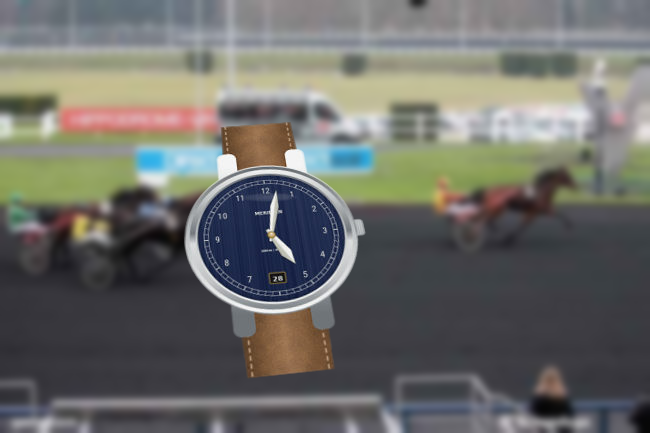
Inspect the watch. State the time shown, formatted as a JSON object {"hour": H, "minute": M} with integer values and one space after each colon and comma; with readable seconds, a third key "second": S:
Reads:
{"hour": 5, "minute": 2}
